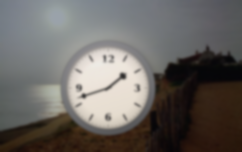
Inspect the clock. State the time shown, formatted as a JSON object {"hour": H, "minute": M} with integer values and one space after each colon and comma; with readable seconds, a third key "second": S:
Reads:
{"hour": 1, "minute": 42}
